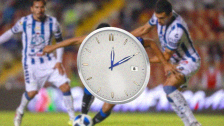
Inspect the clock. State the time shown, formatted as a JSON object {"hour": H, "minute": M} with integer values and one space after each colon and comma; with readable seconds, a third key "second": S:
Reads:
{"hour": 12, "minute": 10}
